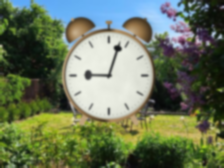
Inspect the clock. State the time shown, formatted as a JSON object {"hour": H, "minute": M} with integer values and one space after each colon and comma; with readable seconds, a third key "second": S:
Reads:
{"hour": 9, "minute": 3}
